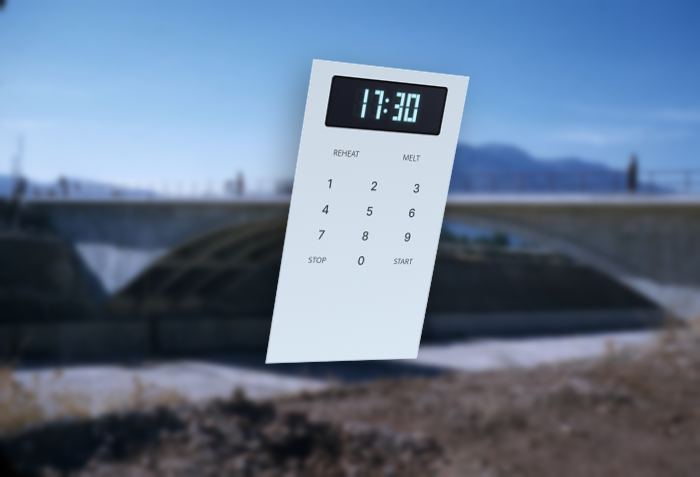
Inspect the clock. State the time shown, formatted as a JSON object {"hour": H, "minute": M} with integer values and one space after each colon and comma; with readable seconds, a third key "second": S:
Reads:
{"hour": 17, "minute": 30}
